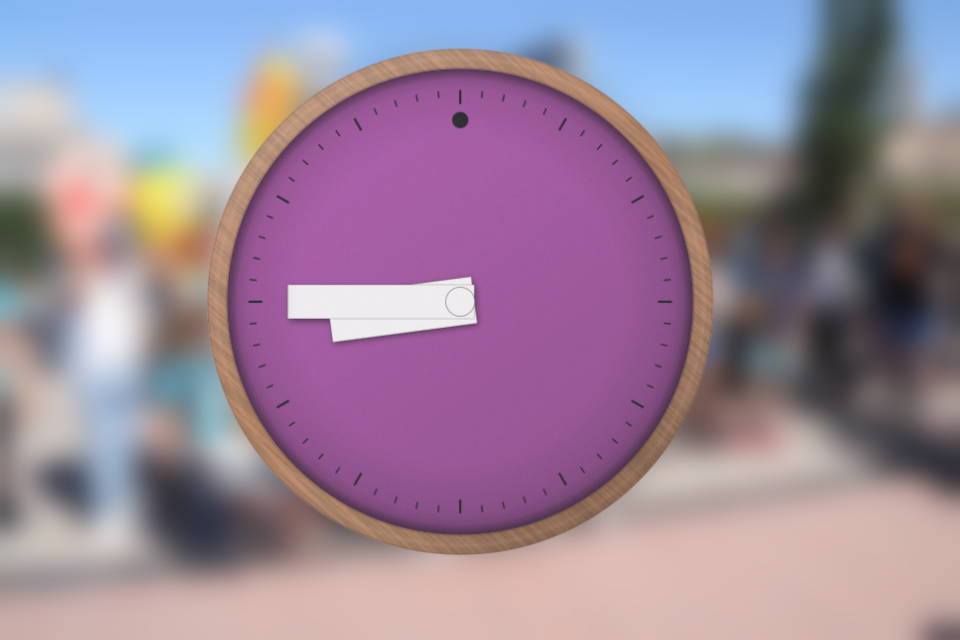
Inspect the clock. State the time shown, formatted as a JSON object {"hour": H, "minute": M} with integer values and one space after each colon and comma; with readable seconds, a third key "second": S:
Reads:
{"hour": 8, "minute": 45}
